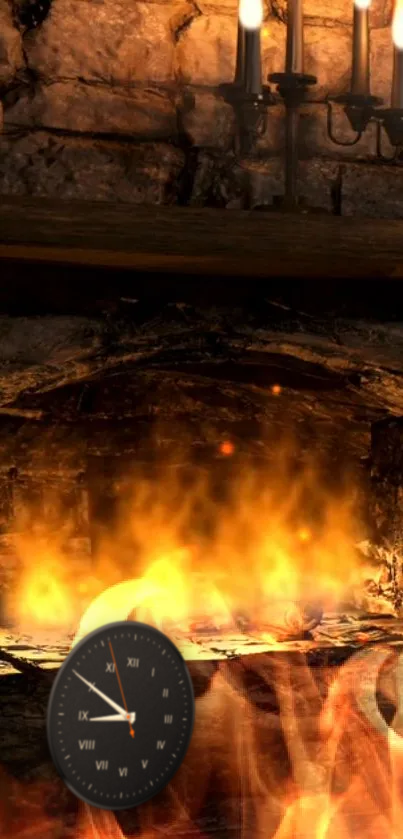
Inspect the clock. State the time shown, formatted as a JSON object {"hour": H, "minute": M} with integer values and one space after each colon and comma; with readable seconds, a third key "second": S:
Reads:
{"hour": 8, "minute": 49, "second": 56}
